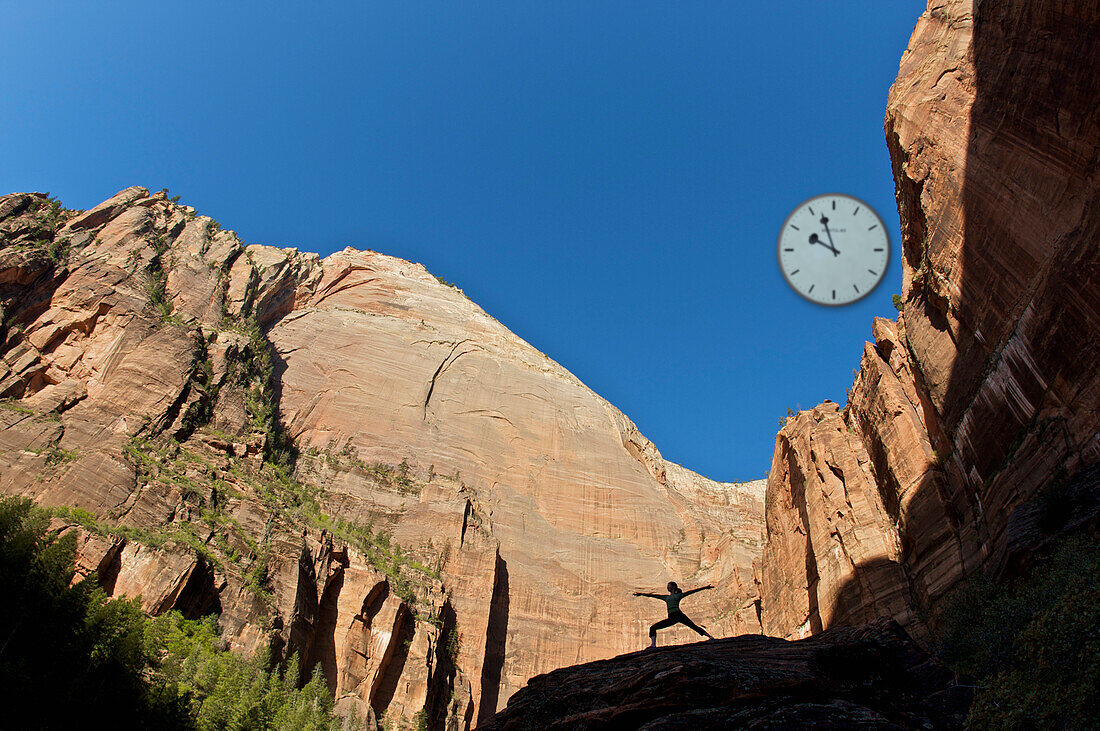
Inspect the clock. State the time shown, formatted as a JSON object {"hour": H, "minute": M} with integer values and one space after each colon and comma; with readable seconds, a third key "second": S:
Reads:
{"hour": 9, "minute": 57}
